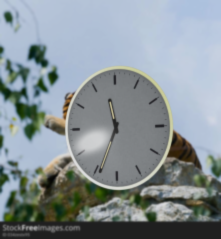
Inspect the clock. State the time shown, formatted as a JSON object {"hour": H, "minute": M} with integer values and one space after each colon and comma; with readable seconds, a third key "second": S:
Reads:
{"hour": 11, "minute": 34}
